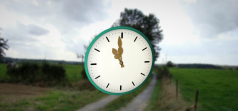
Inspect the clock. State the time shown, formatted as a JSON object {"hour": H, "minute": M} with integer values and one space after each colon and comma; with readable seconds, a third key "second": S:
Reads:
{"hour": 10, "minute": 59}
